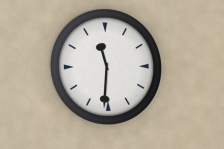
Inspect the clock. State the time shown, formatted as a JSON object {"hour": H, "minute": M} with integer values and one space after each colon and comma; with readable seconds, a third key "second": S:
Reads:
{"hour": 11, "minute": 31}
